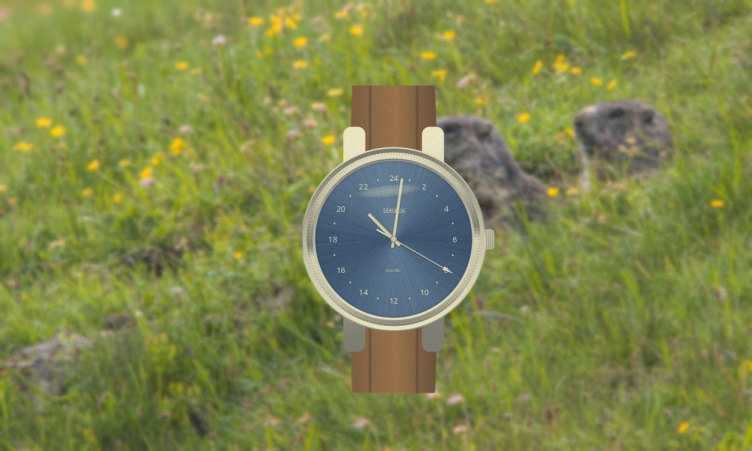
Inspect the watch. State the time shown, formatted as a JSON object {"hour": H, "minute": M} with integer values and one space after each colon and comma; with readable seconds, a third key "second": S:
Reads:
{"hour": 21, "minute": 1, "second": 20}
